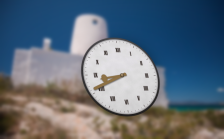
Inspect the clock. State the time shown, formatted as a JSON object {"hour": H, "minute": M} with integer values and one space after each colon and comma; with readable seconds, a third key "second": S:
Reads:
{"hour": 8, "minute": 41}
